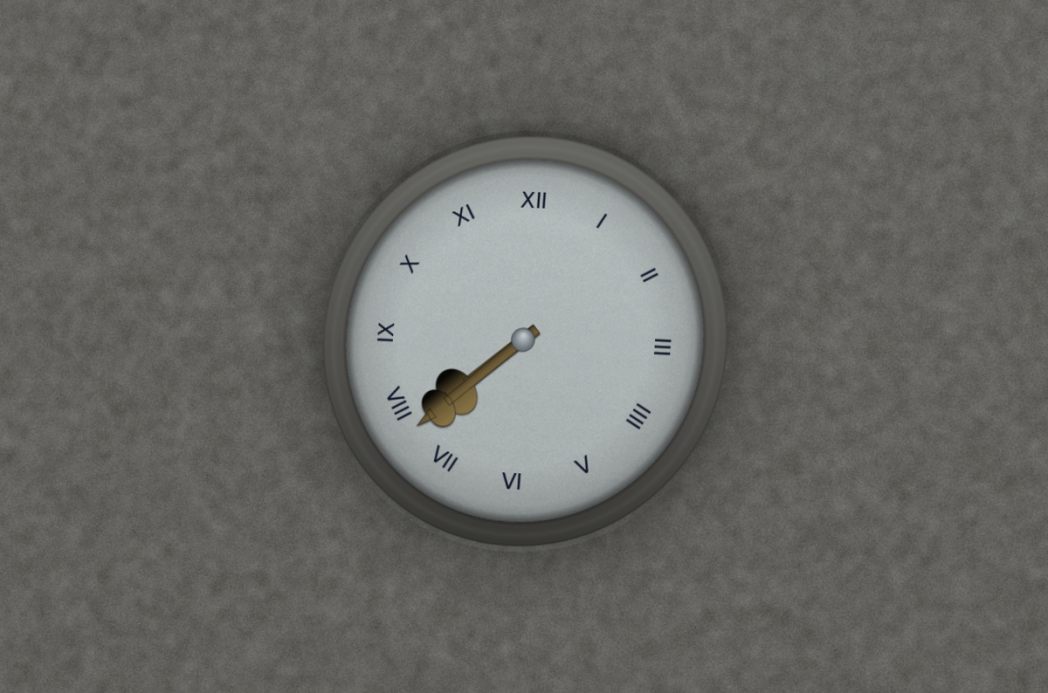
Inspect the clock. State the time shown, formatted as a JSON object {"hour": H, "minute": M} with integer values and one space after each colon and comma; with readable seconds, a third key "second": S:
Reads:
{"hour": 7, "minute": 38}
